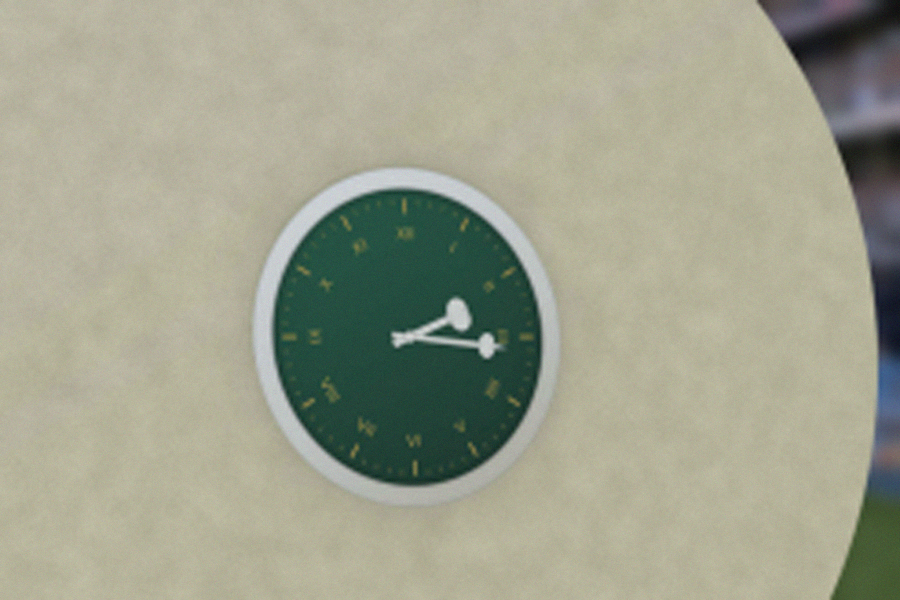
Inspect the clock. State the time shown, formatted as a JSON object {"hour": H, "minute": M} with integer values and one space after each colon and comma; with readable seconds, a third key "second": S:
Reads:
{"hour": 2, "minute": 16}
